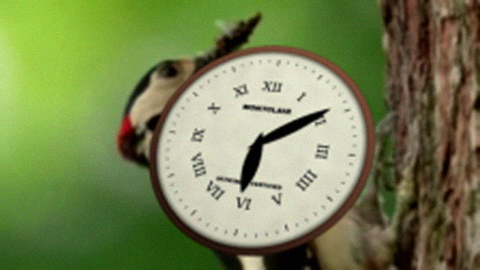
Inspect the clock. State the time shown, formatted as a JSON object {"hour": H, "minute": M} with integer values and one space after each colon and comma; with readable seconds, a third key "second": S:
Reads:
{"hour": 6, "minute": 9}
